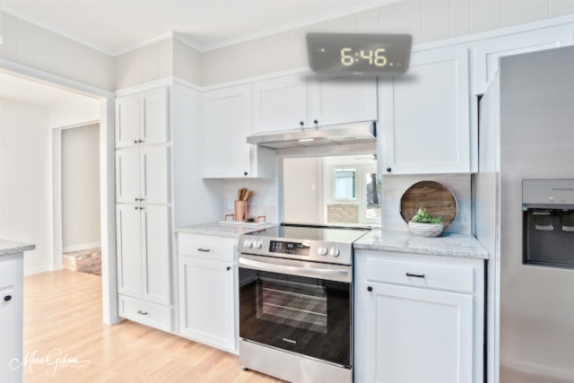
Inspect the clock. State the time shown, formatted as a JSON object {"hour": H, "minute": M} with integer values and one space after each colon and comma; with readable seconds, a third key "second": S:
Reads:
{"hour": 6, "minute": 46}
